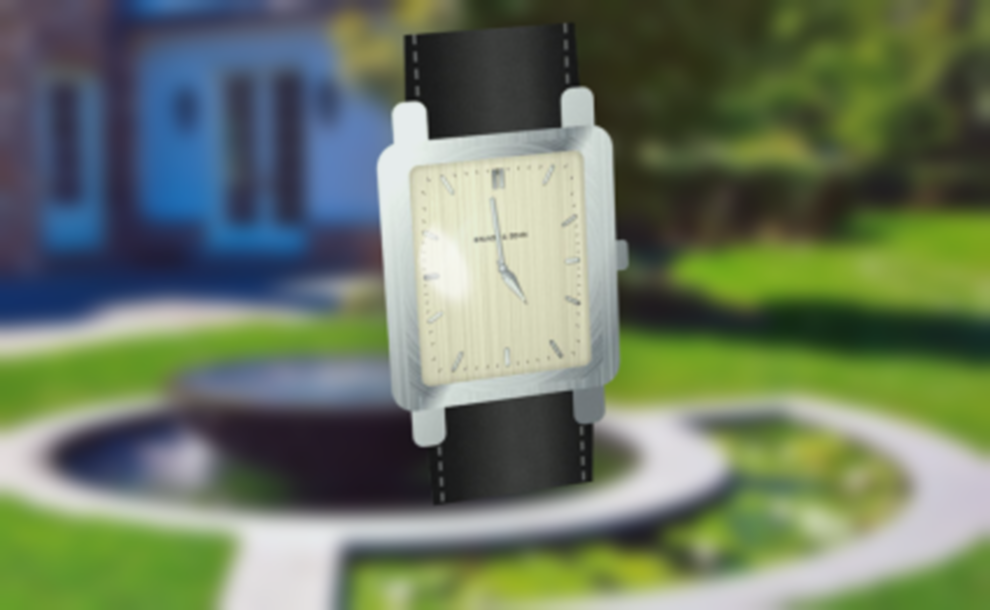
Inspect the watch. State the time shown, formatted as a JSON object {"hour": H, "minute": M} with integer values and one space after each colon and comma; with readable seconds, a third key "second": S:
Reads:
{"hour": 4, "minute": 59}
